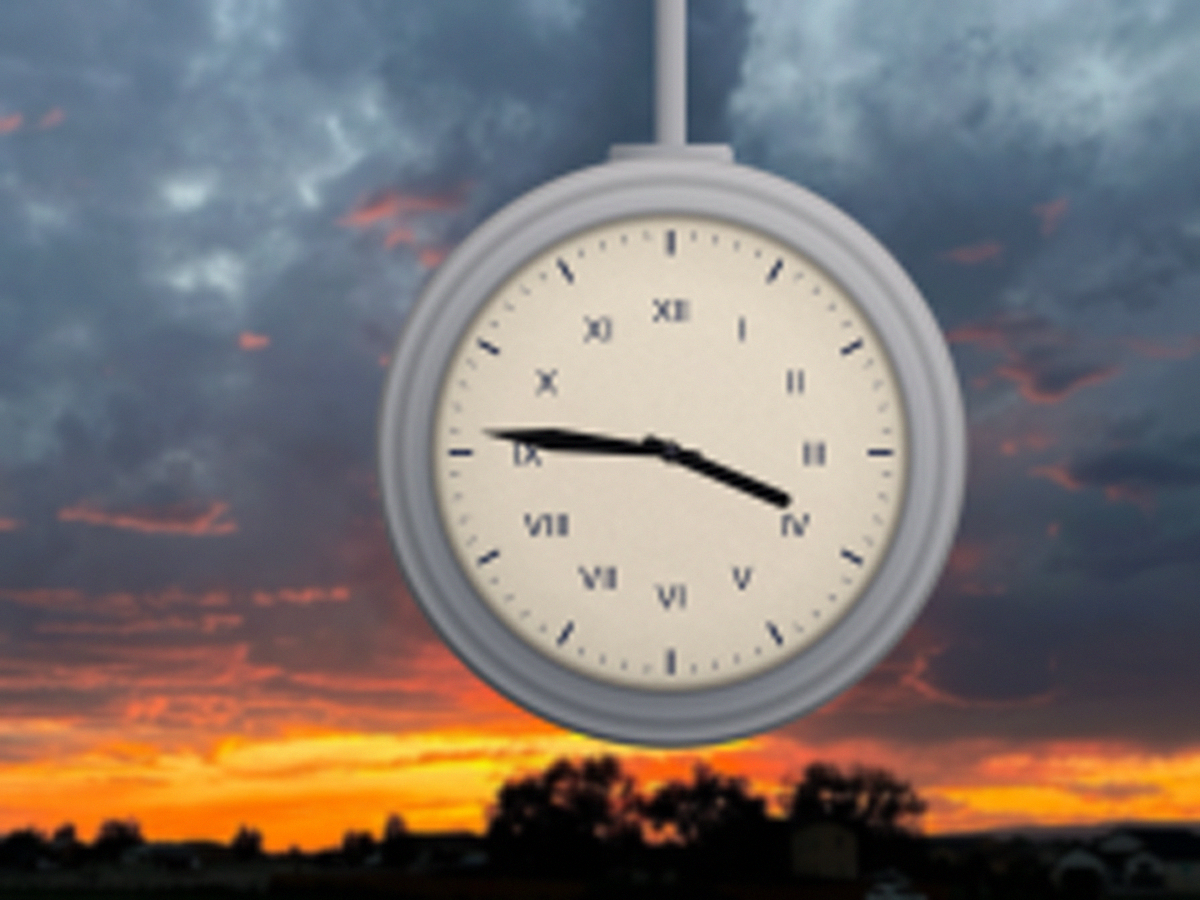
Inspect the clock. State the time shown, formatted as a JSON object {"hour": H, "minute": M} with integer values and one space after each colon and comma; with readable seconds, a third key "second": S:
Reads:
{"hour": 3, "minute": 46}
